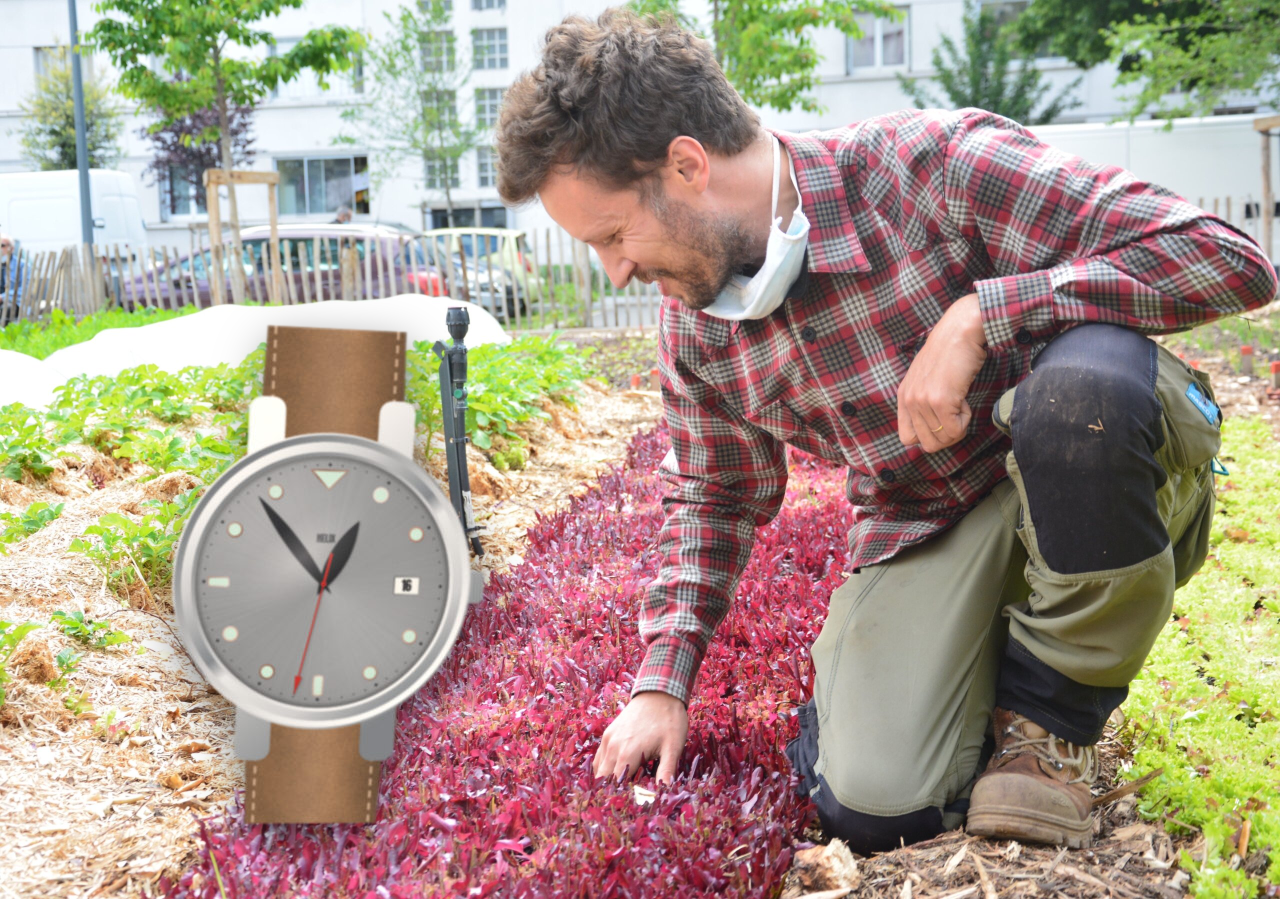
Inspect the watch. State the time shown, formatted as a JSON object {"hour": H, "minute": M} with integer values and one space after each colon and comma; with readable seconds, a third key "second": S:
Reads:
{"hour": 12, "minute": 53, "second": 32}
